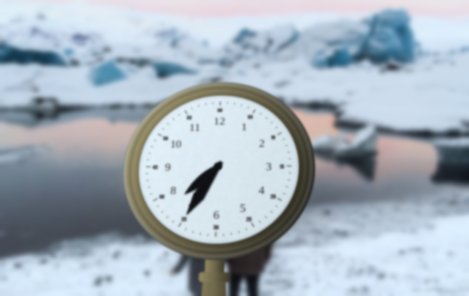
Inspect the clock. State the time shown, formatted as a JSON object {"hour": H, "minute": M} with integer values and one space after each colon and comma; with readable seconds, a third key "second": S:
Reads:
{"hour": 7, "minute": 35}
